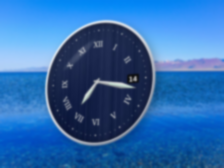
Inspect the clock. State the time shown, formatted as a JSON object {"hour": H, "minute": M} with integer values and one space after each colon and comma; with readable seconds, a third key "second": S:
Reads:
{"hour": 7, "minute": 17}
